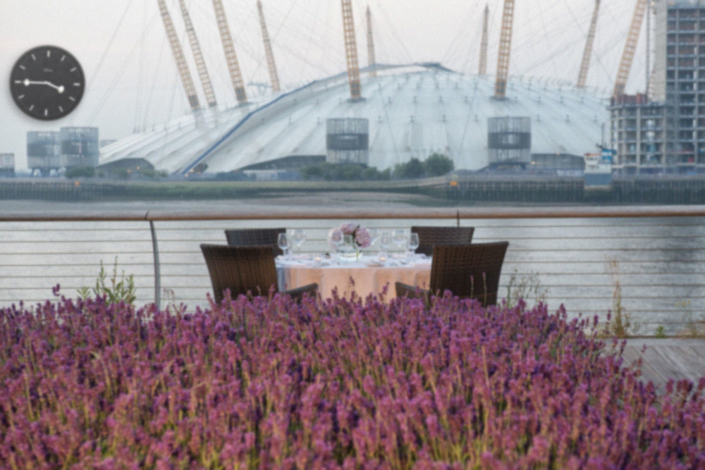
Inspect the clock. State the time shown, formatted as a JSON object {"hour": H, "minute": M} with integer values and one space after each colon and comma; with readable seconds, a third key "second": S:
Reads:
{"hour": 3, "minute": 45}
